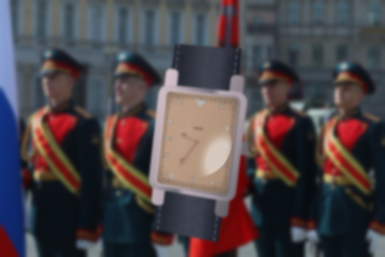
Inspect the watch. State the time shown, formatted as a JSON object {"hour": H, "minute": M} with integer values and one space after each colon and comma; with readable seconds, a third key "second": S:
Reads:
{"hour": 9, "minute": 35}
